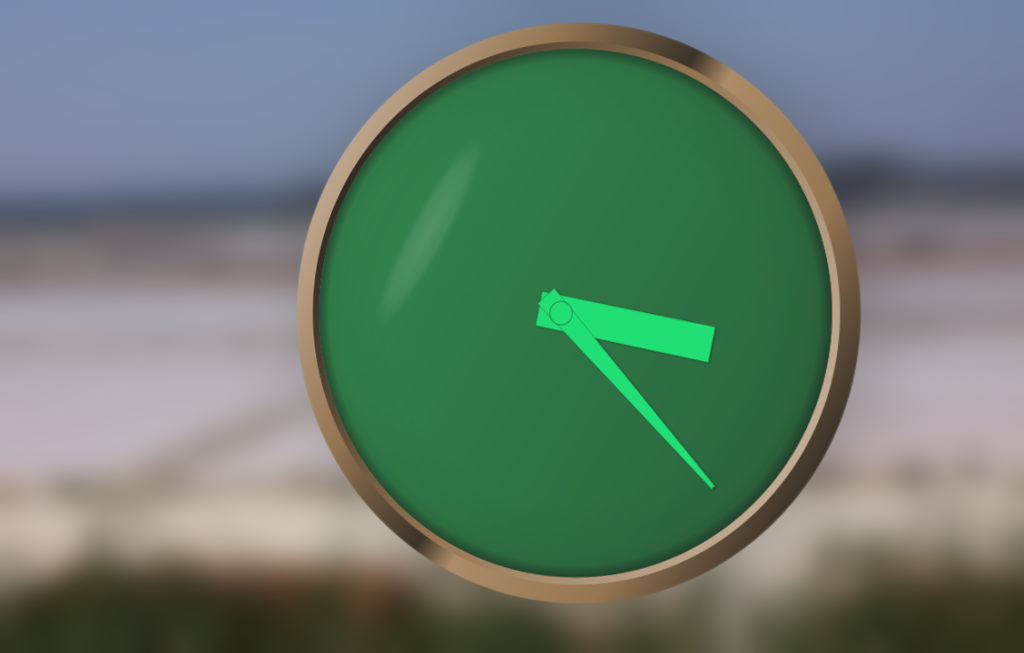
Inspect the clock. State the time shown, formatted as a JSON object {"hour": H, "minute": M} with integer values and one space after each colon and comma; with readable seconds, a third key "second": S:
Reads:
{"hour": 3, "minute": 23}
